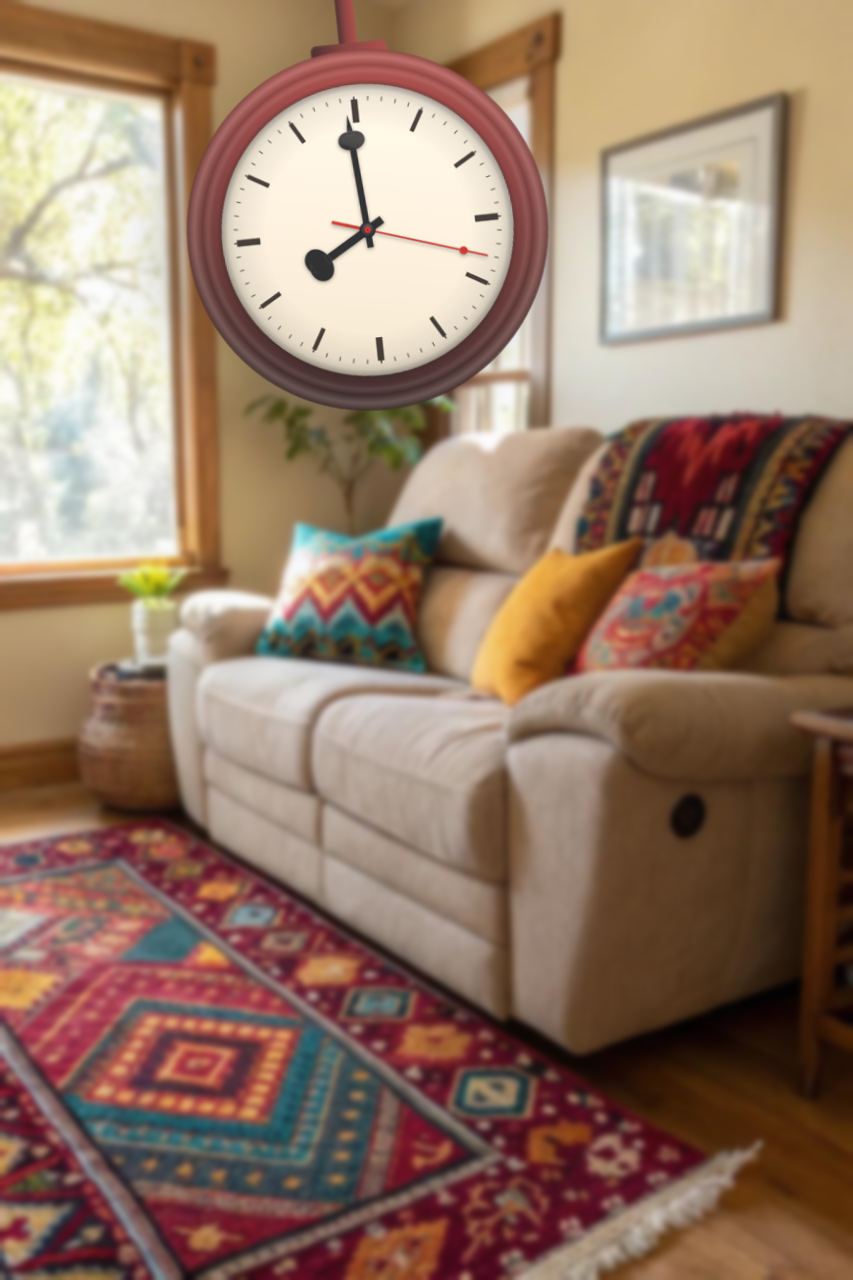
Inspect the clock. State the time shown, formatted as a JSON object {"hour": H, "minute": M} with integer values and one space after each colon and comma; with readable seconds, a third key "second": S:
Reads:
{"hour": 7, "minute": 59, "second": 18}
